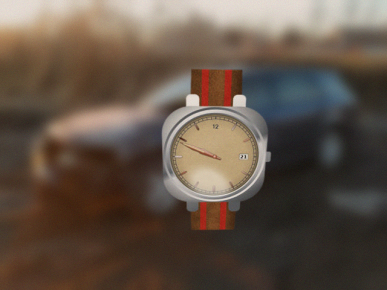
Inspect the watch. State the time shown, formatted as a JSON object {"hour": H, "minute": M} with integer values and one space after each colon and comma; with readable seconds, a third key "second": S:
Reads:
{"hour": 9, "minute": 49}
